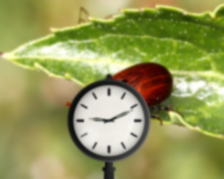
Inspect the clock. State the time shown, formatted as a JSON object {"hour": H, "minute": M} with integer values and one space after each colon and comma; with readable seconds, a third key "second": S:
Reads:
{"hour": 9, "minute": 11}
